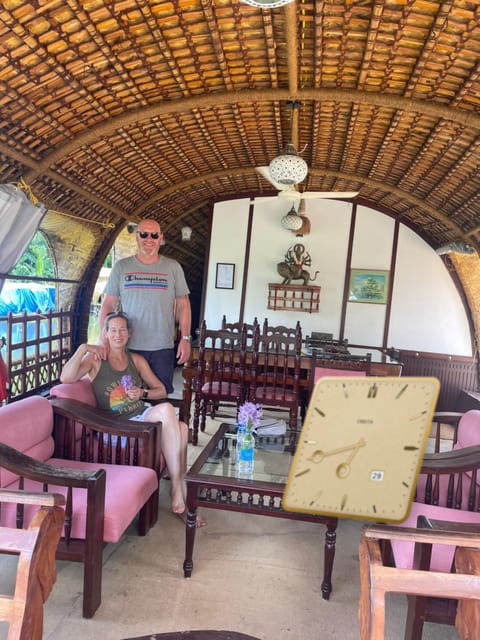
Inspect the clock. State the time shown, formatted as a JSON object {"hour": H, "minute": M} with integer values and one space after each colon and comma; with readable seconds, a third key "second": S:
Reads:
{"hour": 6, "minute": 42}
